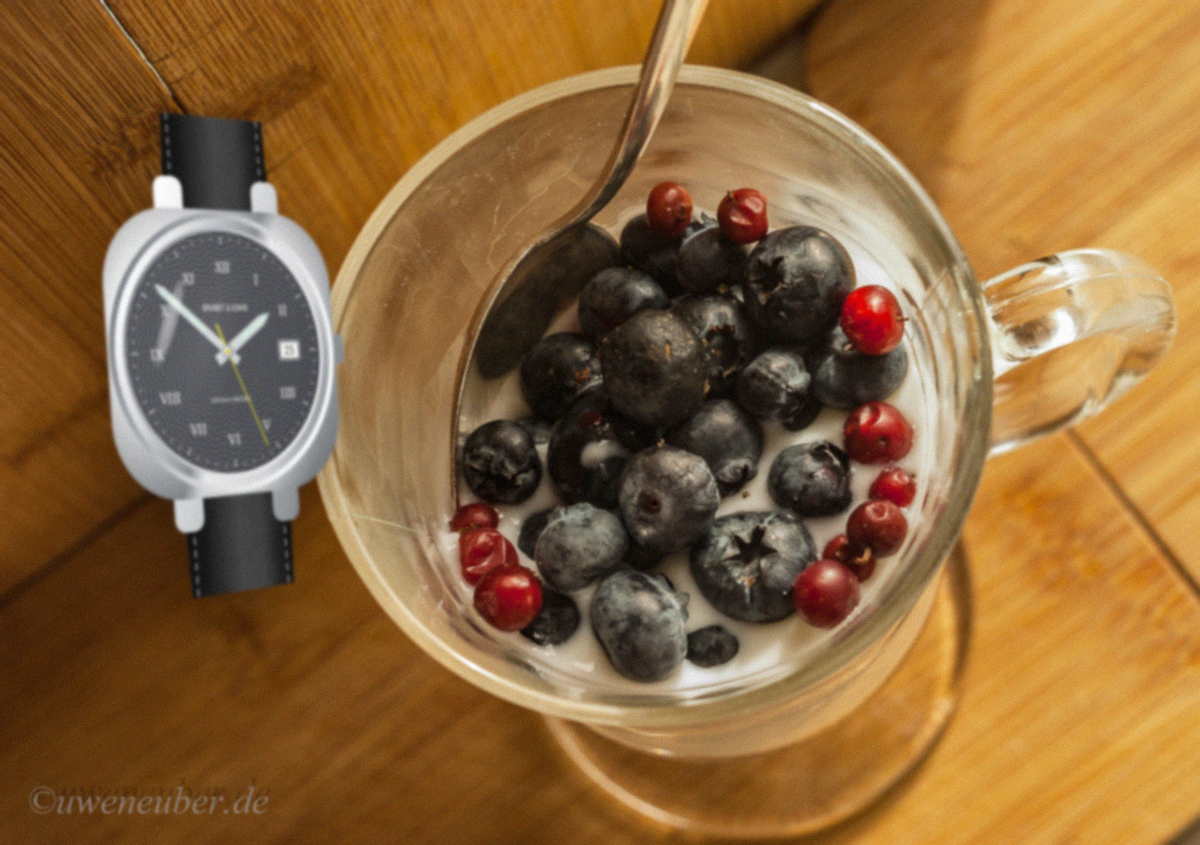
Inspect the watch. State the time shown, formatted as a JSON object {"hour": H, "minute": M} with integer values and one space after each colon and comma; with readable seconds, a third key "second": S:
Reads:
{"hour": 1, "minute": 51, "second": 26}
